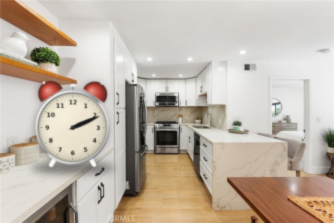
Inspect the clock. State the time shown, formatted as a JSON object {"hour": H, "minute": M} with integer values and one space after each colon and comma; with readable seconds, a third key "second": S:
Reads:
{"hour": 2, "minute": 11}
